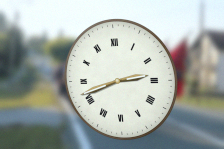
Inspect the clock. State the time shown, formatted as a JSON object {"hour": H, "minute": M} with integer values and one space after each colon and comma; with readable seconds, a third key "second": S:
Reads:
{"hour": 2, "minute": 42}
